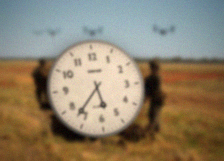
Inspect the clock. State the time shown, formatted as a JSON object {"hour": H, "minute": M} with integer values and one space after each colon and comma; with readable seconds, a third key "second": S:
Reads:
{"hour": 5, "minute": 37}
